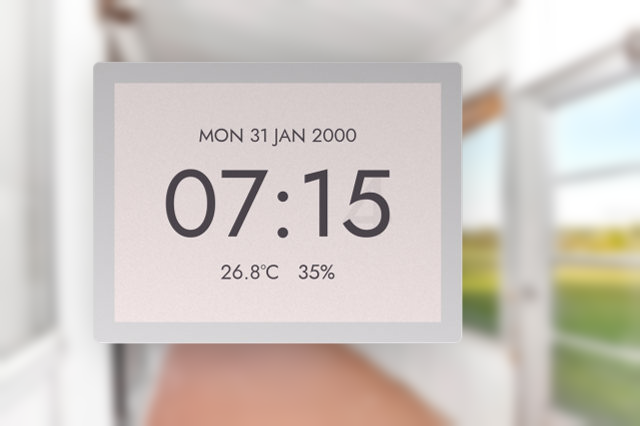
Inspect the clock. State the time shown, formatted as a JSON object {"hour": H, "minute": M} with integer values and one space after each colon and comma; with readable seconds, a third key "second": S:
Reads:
{"hour": 7, "minute": 15}
